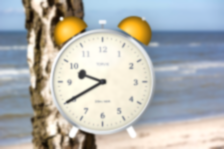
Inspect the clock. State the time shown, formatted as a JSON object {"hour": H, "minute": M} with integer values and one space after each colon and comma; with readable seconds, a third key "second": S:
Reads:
{"hour": 9, "minute": 40}
